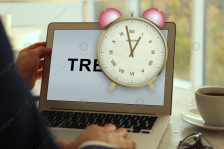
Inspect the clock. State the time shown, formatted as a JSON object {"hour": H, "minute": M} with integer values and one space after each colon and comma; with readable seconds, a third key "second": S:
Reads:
{"hour": 12, "minute": 58}
